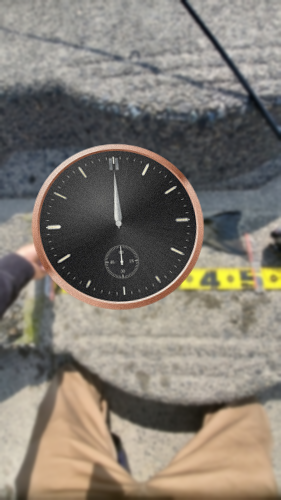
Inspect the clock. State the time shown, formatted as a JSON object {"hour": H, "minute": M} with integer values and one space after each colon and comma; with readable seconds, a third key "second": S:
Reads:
{"hour": 12, "minute": 0}
